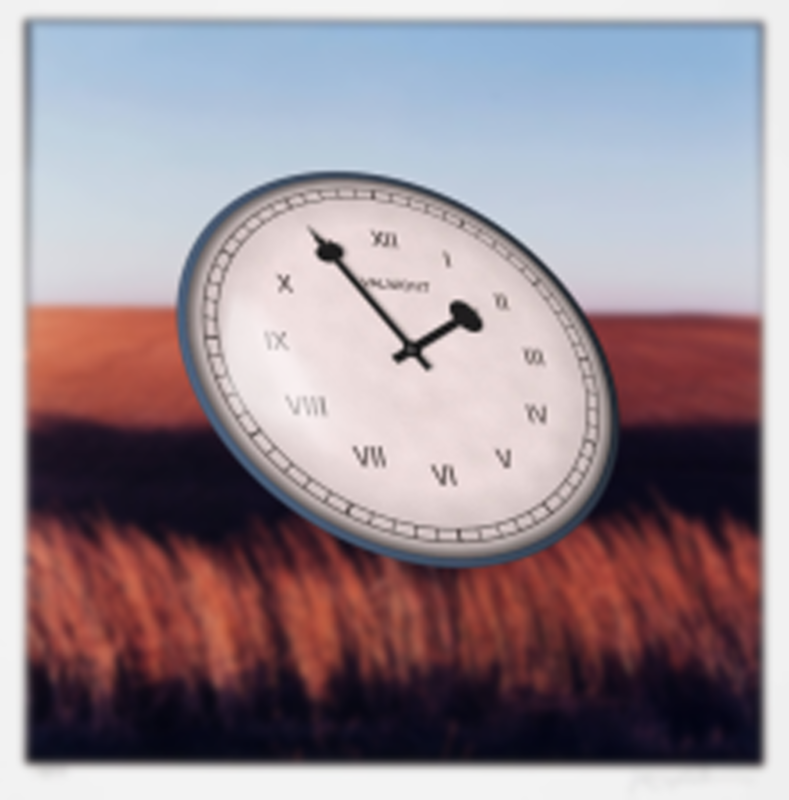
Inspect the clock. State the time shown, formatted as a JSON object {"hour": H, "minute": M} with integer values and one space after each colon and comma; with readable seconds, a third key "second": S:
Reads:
{"hour": 1, "minute": 55}
